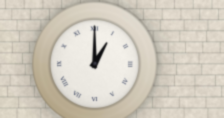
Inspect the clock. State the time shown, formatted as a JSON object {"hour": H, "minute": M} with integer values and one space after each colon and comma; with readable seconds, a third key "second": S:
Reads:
{"hour": 1, "minute": 0}
